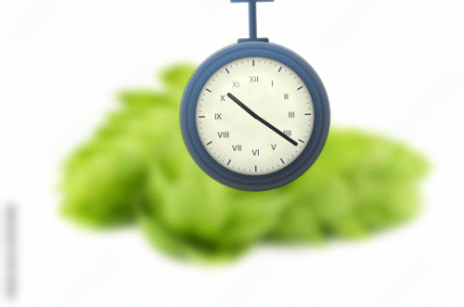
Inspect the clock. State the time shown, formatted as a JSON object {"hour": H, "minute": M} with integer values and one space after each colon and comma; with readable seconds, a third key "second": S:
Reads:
{"hour": 10, "minute": 21}
